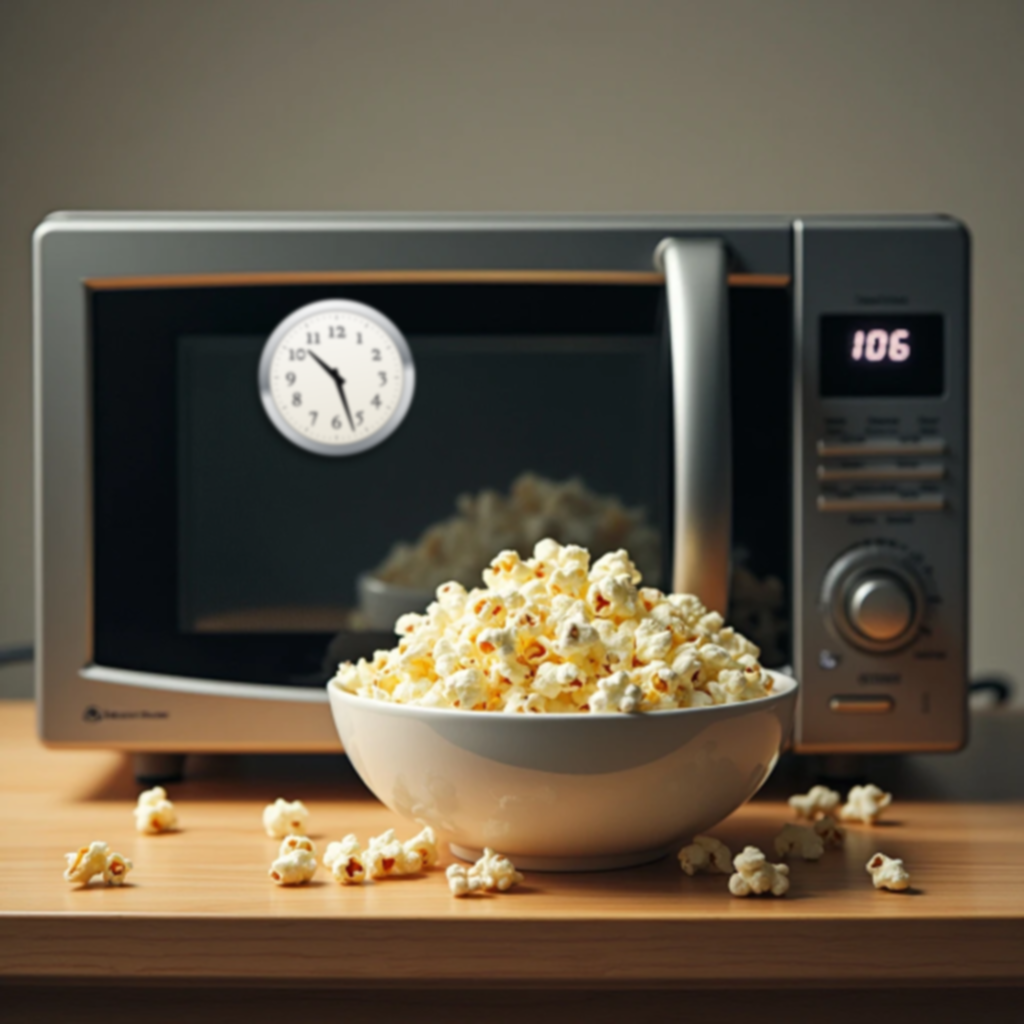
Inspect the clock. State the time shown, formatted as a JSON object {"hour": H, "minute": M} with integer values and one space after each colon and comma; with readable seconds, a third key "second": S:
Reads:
{"hour": 10, "minute": 27}
